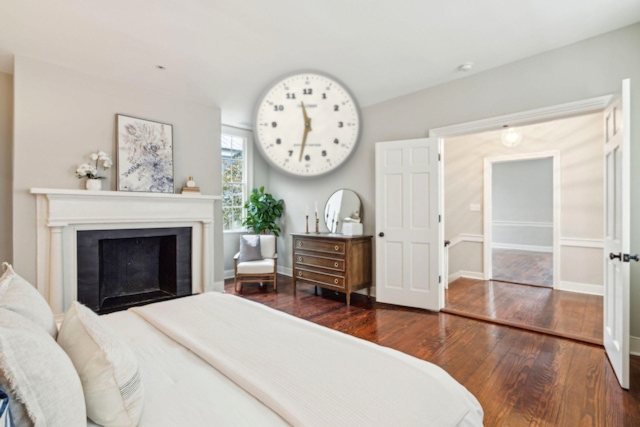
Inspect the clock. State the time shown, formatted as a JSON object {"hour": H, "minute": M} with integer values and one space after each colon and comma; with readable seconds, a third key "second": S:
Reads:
{"hour": 11, "minute": 32}
